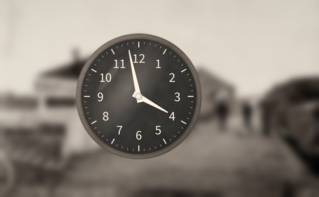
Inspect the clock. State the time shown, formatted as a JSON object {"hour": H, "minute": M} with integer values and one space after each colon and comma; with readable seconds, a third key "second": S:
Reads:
{"hour": 3, "minute": 58}
